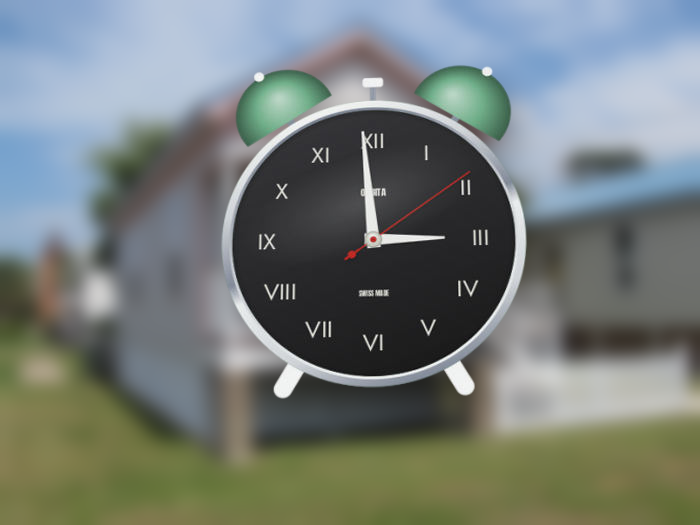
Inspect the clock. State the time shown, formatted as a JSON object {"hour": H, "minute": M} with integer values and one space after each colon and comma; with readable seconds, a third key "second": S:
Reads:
{"hour": 2, "minute": 59, "second": 9}
